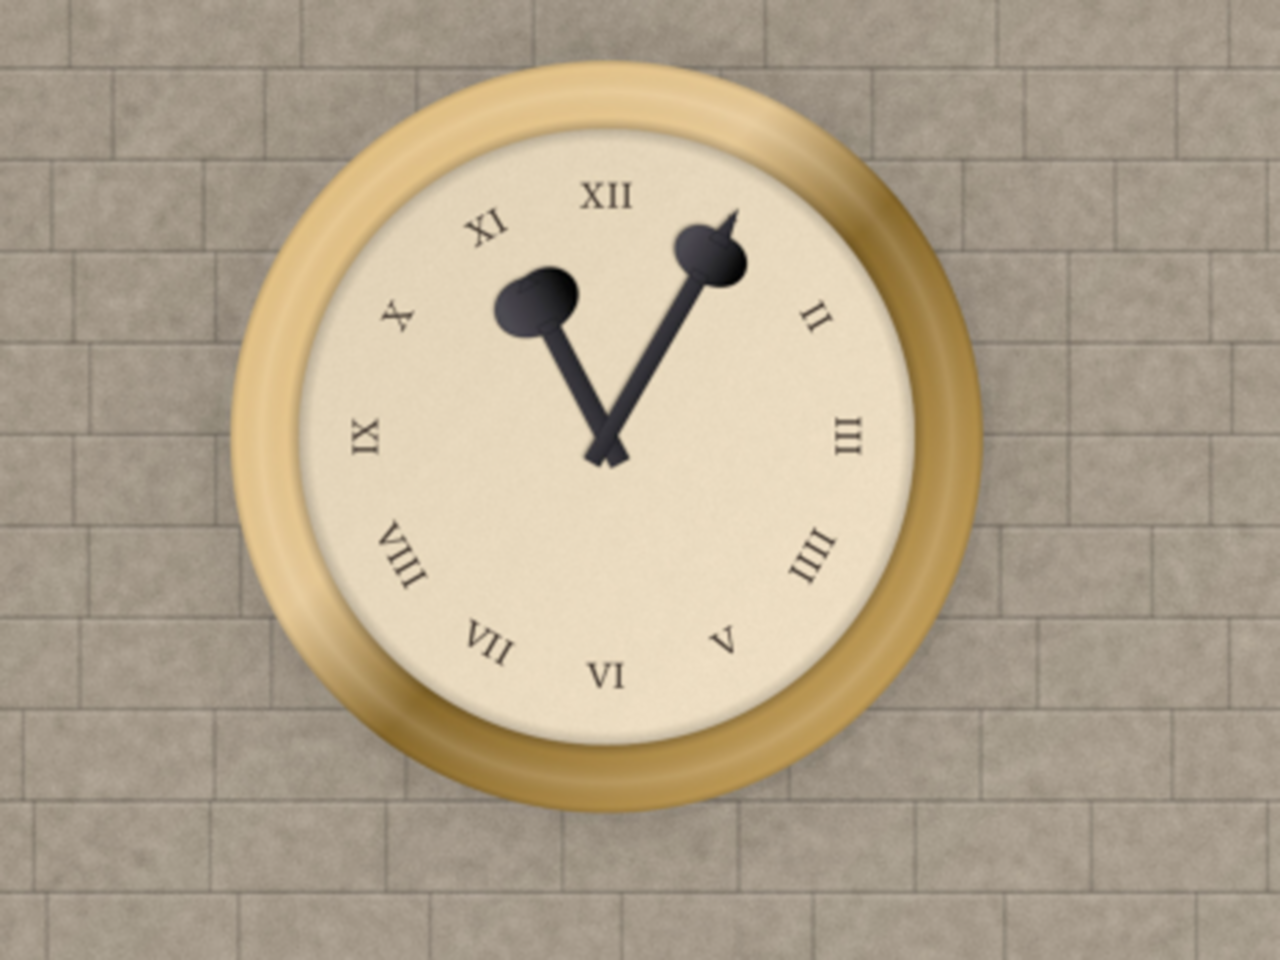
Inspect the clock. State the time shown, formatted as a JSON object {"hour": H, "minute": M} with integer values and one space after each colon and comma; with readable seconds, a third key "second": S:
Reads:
{"hour": 11, "minute": 5}
